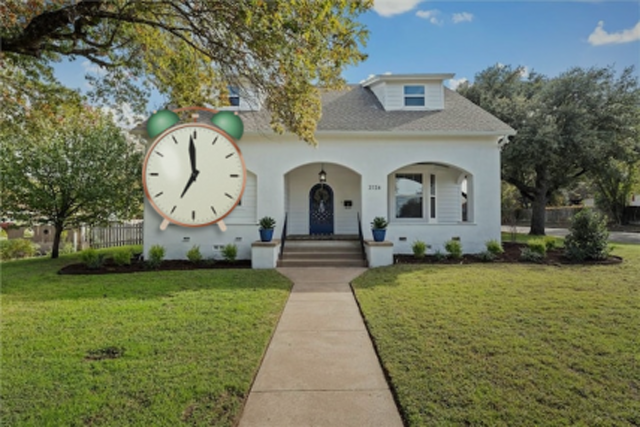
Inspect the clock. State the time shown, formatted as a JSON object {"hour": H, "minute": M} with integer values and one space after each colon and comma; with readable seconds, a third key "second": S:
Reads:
{"hour": 6, "minute": 59}
